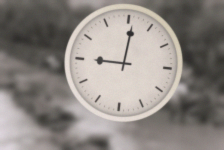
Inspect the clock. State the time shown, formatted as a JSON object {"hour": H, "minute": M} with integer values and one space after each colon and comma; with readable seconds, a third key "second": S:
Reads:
{"hour": 9, "minute": 1}
